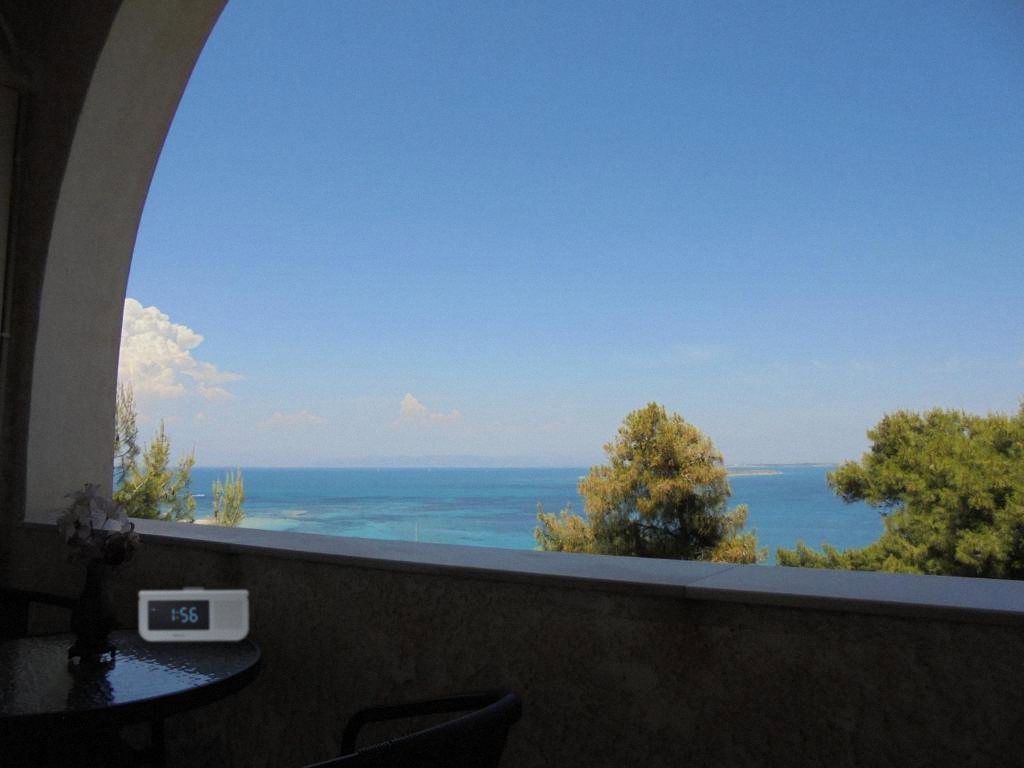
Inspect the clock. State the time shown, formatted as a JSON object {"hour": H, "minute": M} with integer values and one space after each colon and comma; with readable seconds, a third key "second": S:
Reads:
{"hour": 1, "minute": 56}
